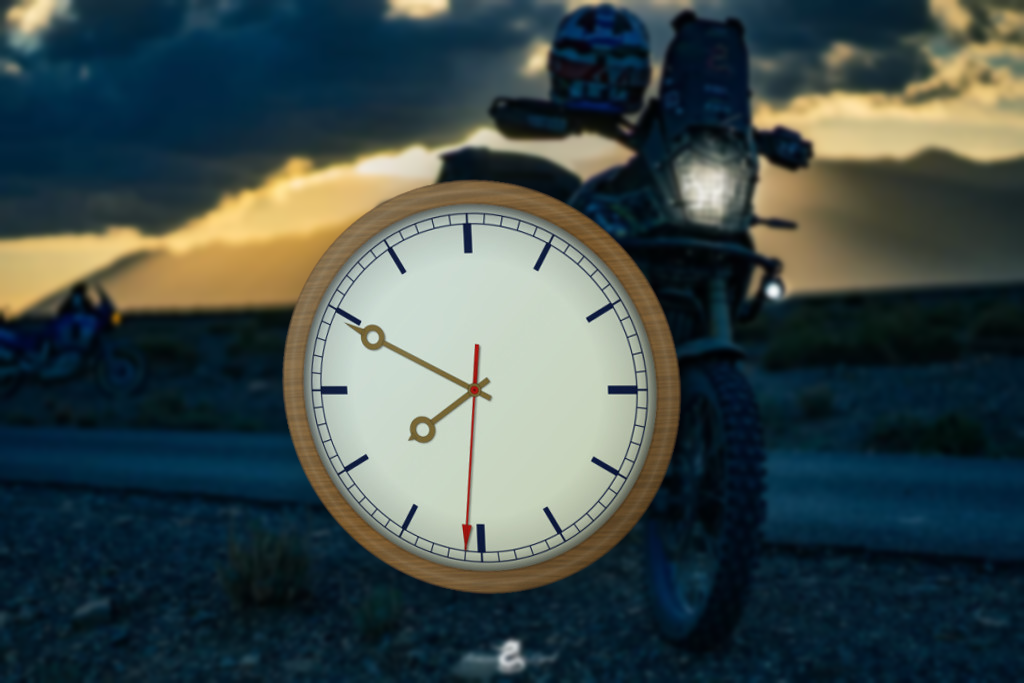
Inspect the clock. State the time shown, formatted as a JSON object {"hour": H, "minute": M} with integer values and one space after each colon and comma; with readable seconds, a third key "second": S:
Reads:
{"hour": 7, "minute": 49, "second": 31}
